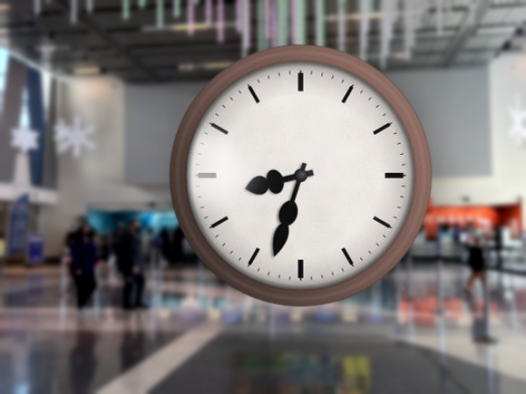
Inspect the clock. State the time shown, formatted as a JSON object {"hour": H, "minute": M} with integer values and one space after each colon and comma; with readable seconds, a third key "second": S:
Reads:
{"hour": 8, "minute": 33}
